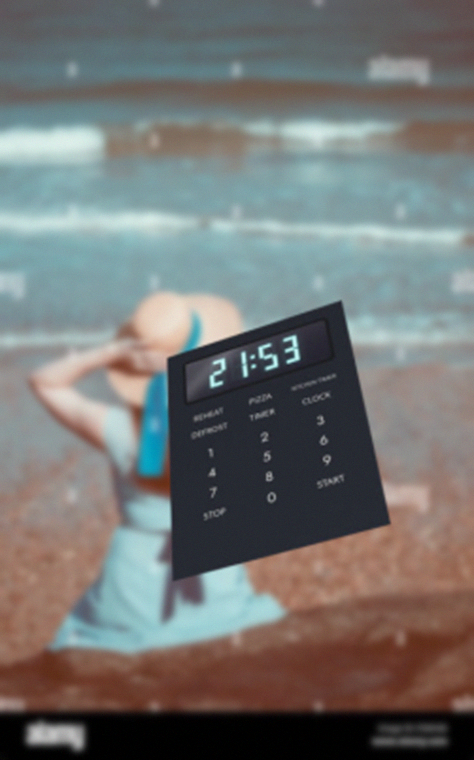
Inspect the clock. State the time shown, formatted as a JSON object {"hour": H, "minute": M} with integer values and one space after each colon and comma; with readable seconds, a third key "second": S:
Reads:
{"hour": 21, "minute": 53}
